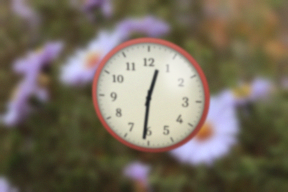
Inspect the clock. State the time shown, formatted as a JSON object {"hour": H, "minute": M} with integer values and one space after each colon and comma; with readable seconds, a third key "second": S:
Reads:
{"hour": 12, "minute": 31}
